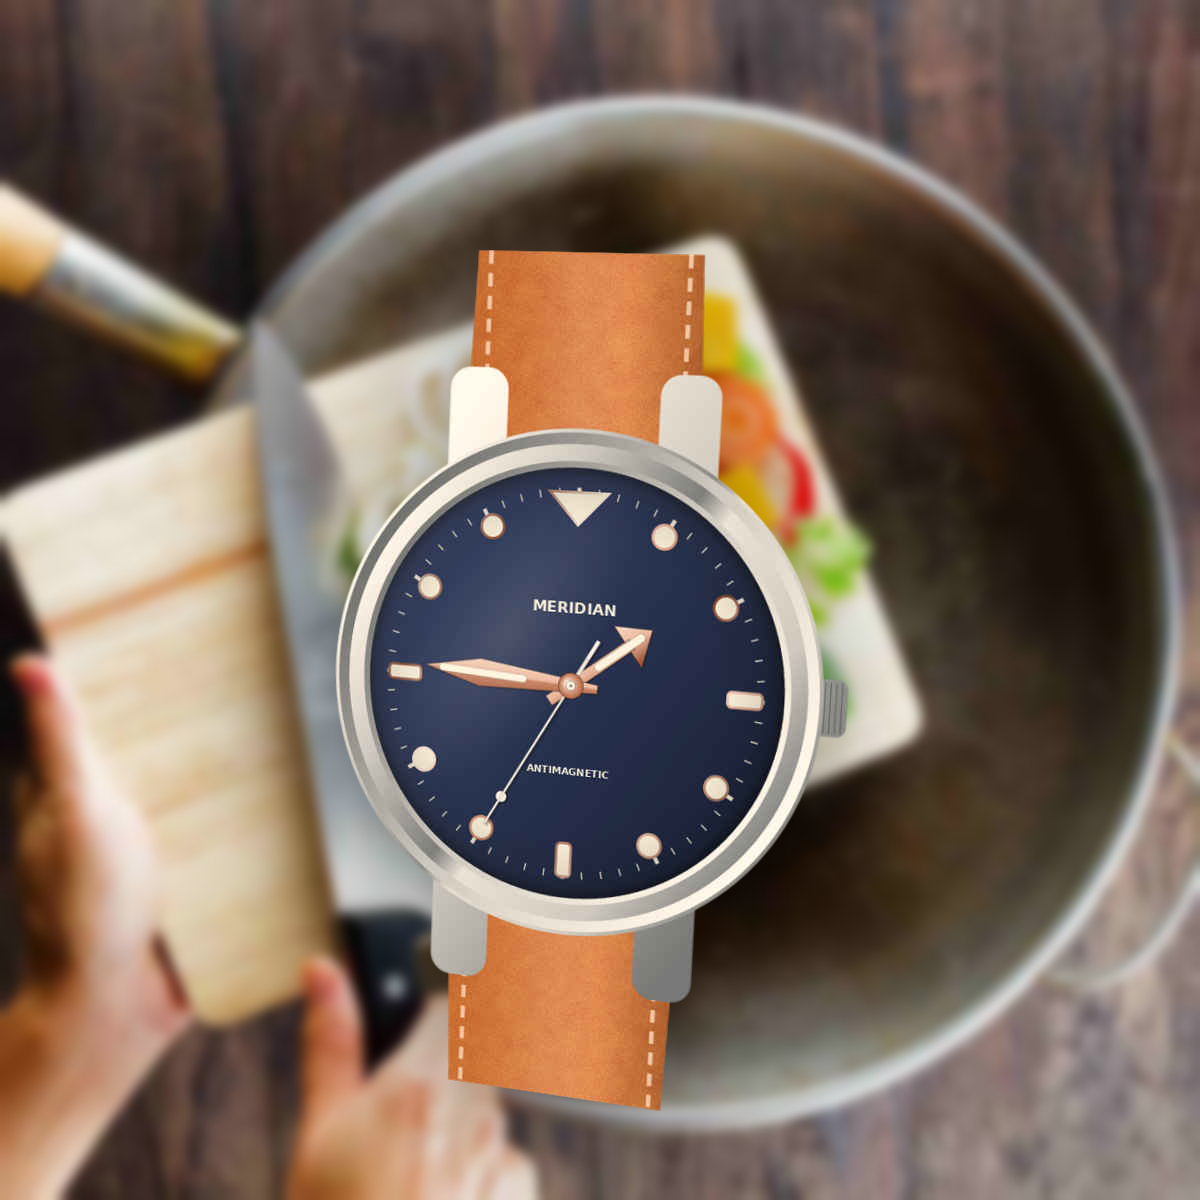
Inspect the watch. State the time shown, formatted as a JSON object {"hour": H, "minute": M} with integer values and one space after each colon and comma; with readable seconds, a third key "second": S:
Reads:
{"hour": 1, "minute": 45, "second": 35}
